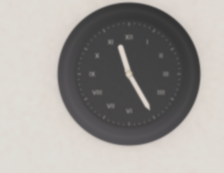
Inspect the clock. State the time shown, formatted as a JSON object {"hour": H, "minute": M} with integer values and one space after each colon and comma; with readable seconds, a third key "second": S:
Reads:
{"hour": 11, "minute": 25}
